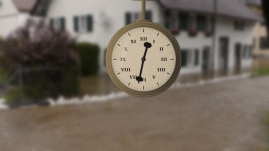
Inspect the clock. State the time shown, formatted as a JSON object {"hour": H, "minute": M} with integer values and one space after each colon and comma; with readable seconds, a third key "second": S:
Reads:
{"hour": 12, "minute": 32}
